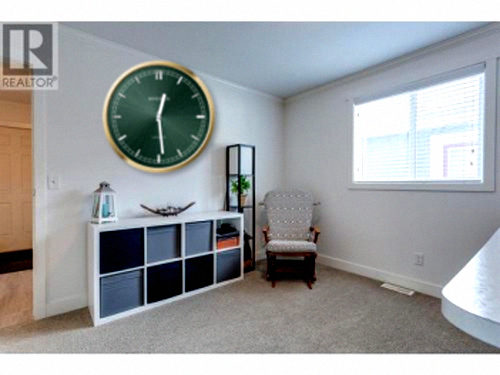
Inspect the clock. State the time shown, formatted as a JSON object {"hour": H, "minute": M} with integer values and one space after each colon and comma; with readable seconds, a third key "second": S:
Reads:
{"hour": 12, "minute": 29}
